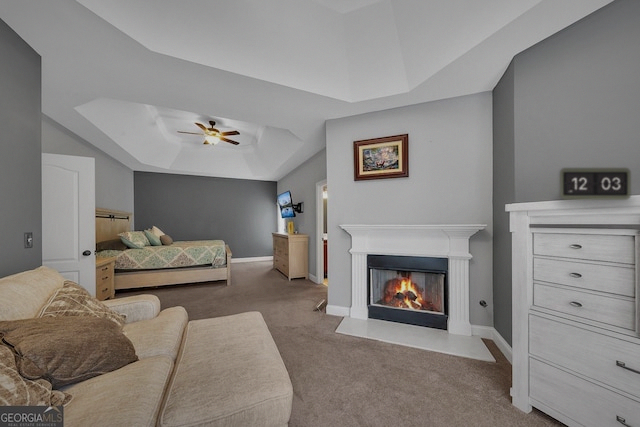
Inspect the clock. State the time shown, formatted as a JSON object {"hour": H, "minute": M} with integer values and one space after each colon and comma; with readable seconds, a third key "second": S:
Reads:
{"hour": 12, "minute": 3}
